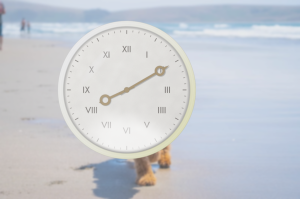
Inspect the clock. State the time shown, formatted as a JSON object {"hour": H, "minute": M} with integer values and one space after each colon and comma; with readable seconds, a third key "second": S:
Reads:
{"hour": 8, "minute": 10}
